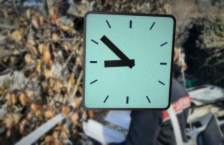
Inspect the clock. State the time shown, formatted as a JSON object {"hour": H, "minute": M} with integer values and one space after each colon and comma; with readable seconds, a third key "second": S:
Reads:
{"hour": 8, "minute": 52}
